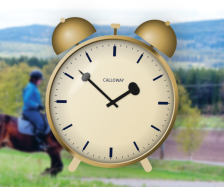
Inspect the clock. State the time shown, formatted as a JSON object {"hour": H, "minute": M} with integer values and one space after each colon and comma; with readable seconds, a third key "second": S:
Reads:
{"hour": 1, "minute": 52}
